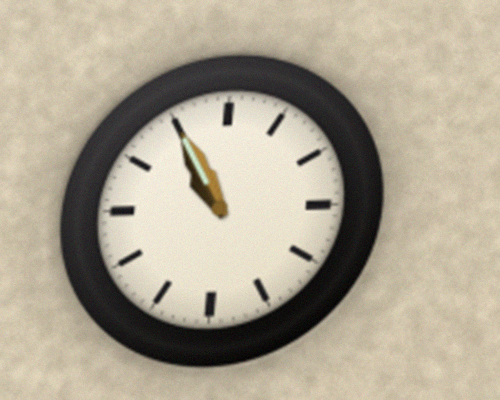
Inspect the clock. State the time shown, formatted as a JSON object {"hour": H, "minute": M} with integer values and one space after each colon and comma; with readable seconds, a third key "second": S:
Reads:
{"hour": 10, "minute": 55}
